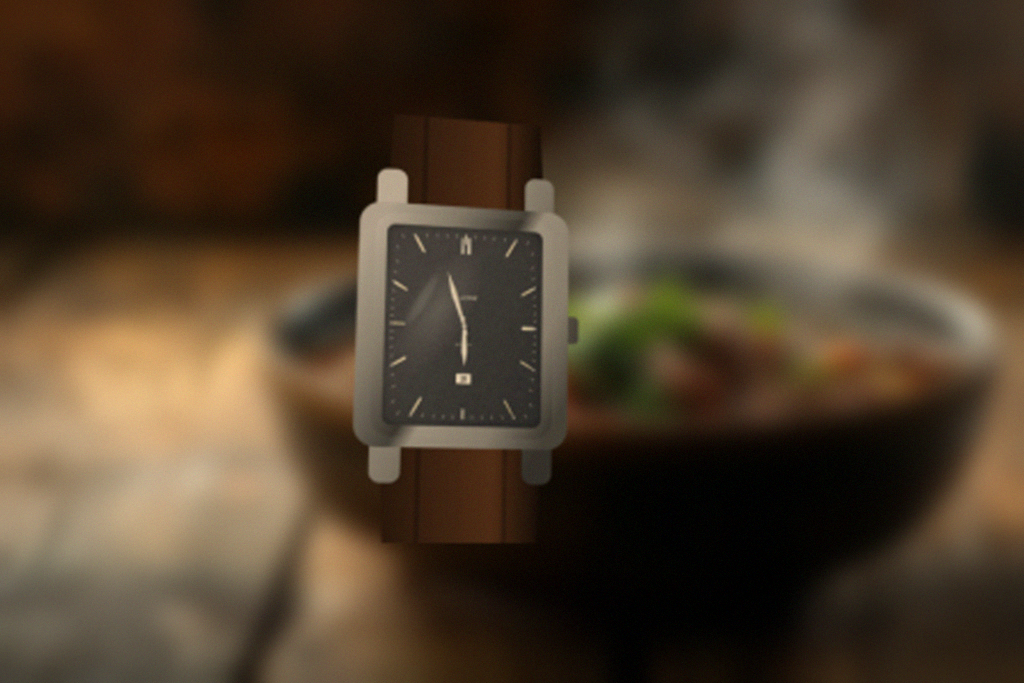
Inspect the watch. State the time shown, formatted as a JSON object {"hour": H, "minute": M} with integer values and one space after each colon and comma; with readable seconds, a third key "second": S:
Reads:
{"hour": 5, "minute": 57}
